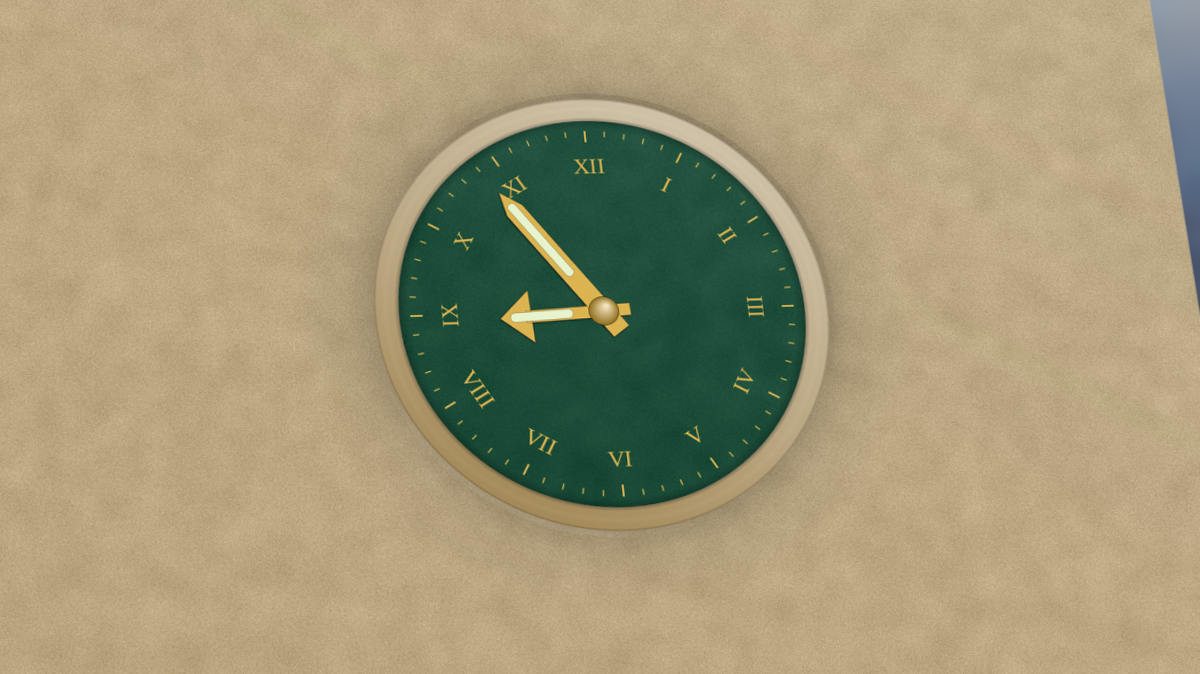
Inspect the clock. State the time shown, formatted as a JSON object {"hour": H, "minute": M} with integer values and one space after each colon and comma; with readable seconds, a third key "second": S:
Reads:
{"hour": 8, "minute": 54}
